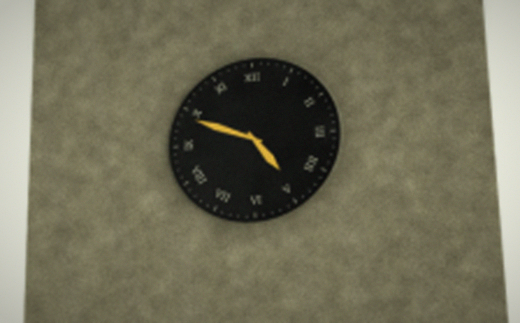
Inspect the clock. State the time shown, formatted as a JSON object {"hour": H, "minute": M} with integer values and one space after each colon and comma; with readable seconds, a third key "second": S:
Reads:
{"hour": 4, "minute": 49}
